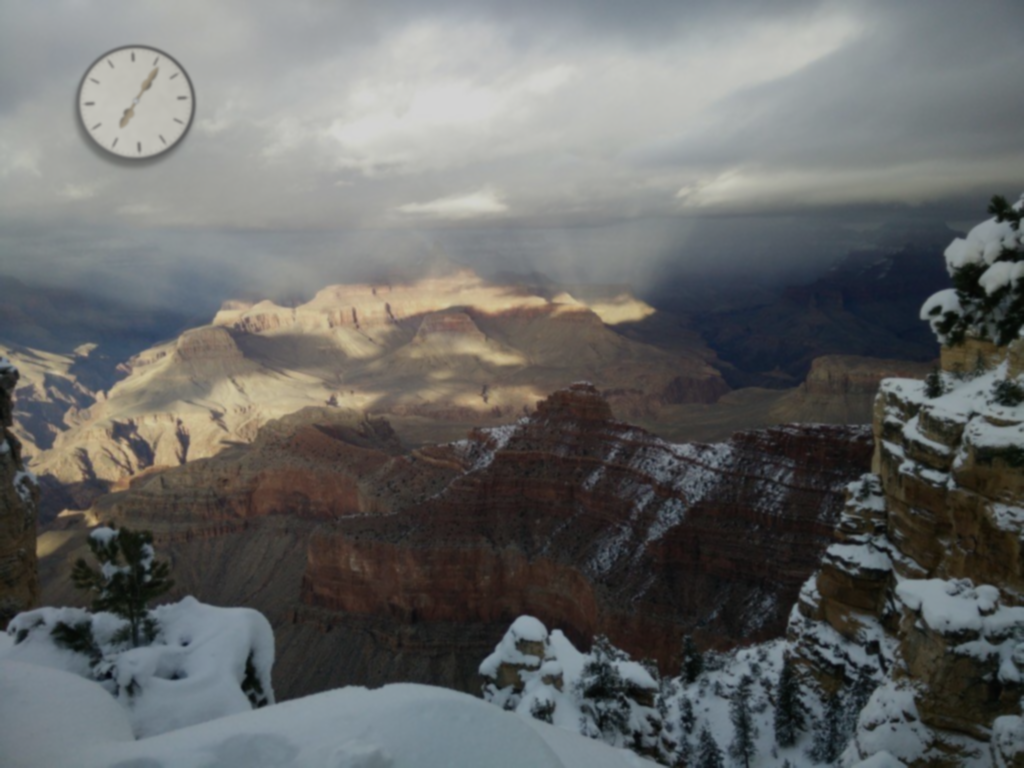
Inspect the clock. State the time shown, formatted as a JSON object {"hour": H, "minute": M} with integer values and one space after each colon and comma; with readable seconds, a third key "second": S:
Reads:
{"hour": 7, "minute": 6}
